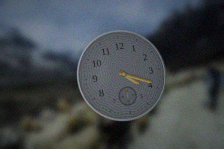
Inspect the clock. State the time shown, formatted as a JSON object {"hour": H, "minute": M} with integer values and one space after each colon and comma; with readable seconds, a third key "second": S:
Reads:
{"hour": 4, "minute": 19}
